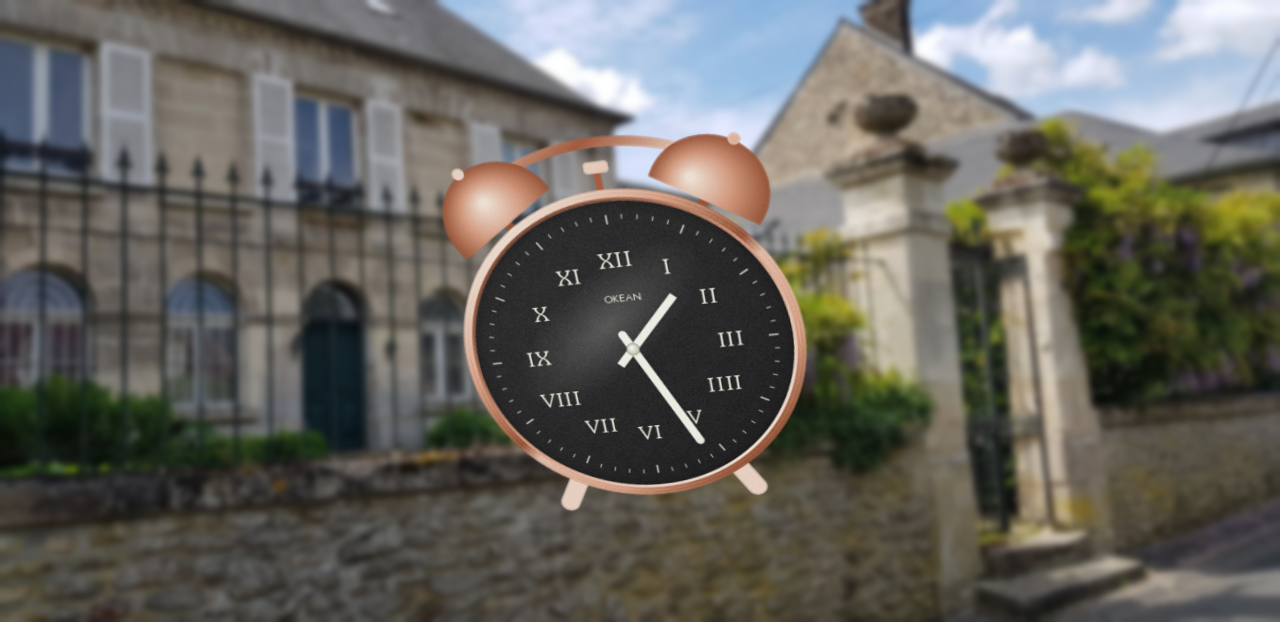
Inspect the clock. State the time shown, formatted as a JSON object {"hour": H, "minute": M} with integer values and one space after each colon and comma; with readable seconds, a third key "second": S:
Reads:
{"hour": 1, "minute": 26}
